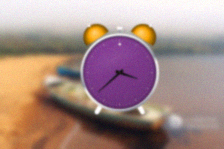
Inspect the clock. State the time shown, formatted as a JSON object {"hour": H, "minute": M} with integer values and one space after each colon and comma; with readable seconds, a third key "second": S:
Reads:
{"hour": 3, "minute": 38}
